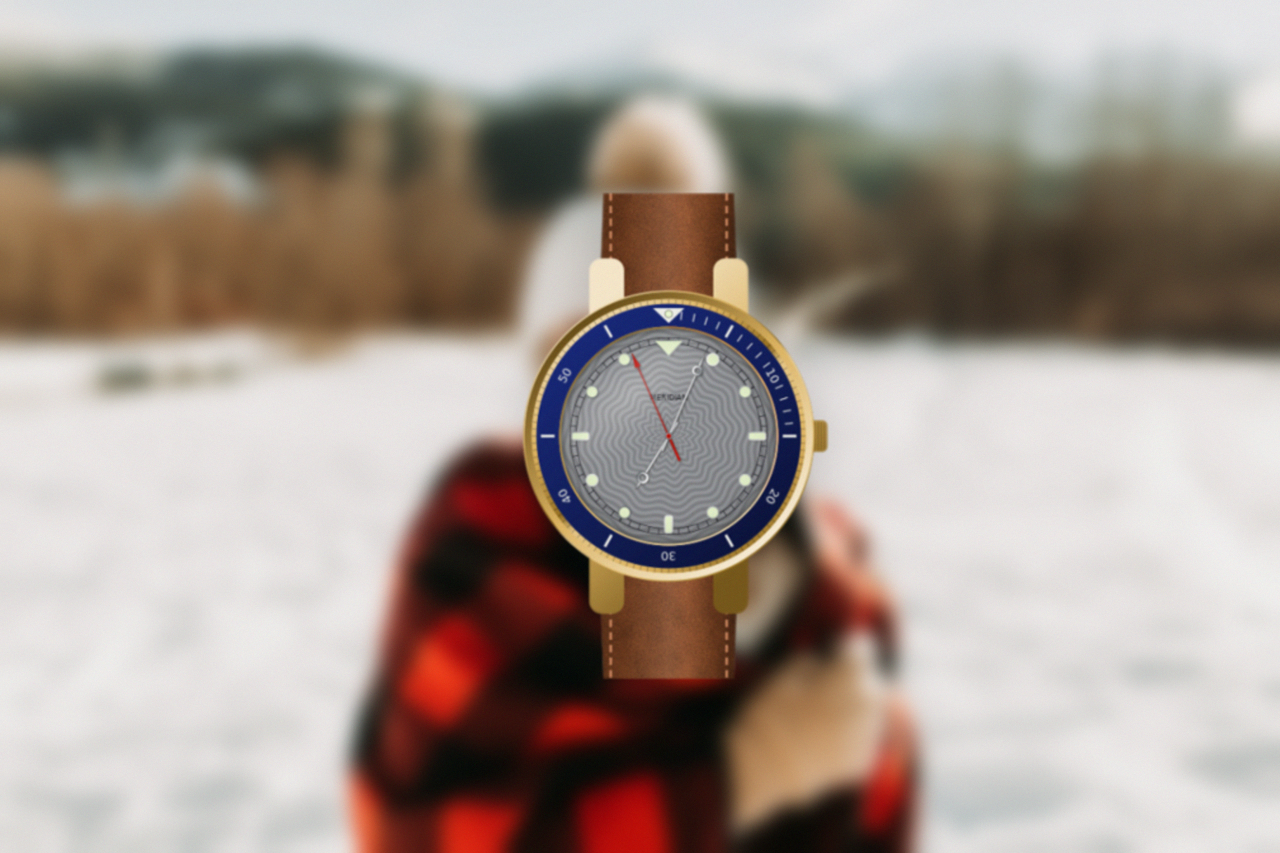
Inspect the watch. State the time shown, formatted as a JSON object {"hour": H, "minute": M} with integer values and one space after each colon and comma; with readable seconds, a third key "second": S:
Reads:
{"hour": 7, "minute": 3, "second": 56}
